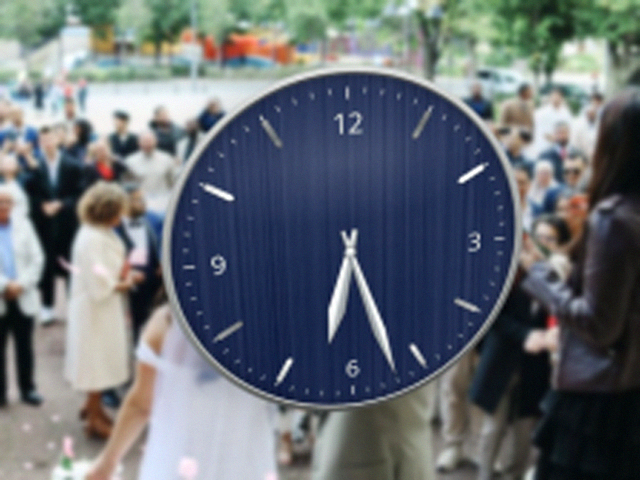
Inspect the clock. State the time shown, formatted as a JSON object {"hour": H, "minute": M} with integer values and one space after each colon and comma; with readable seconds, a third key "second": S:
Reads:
{"hour": 6, "minute": 27}
